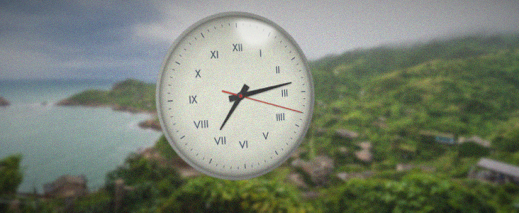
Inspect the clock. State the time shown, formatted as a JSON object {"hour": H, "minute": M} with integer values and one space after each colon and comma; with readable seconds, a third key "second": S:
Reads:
{"hour": 7, "minute": 13, "second": 18}
